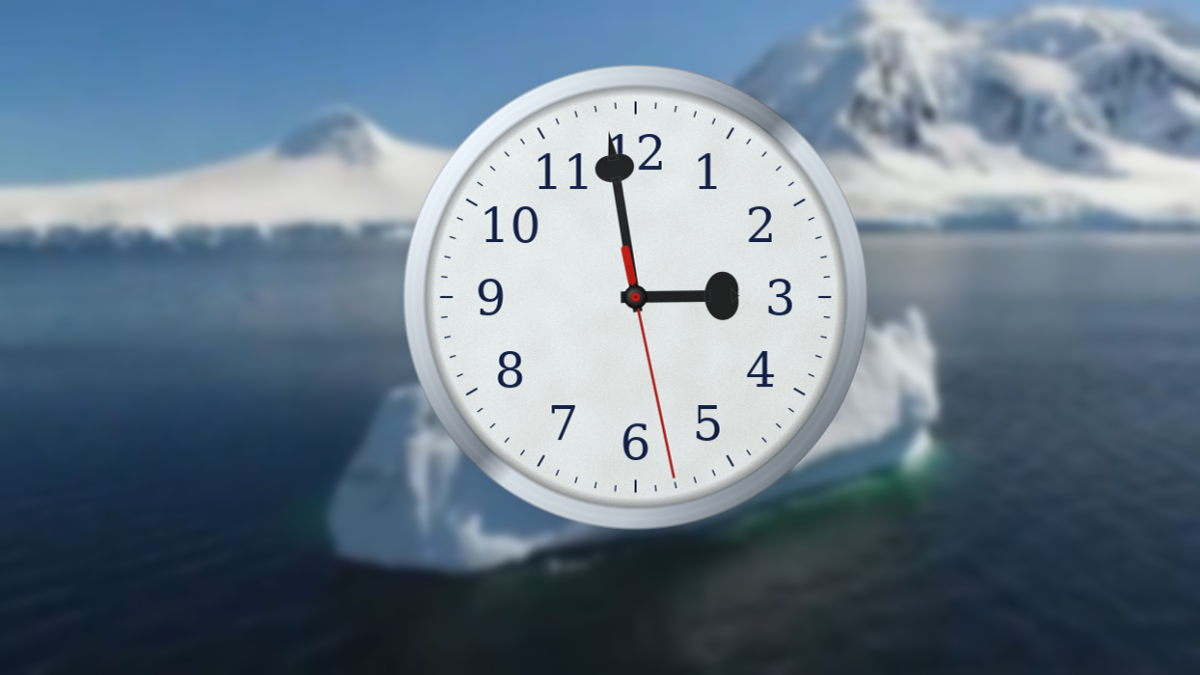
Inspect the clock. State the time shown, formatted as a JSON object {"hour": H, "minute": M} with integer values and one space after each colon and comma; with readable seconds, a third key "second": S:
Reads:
{"hour": 2, "minute": 58, "second": 28}
